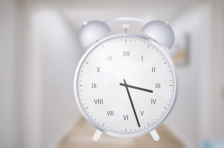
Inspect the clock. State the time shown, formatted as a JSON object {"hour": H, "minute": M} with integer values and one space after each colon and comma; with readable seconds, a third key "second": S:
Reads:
{"hour": 3, "minute": 27}
